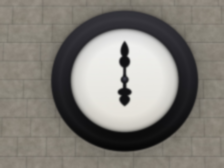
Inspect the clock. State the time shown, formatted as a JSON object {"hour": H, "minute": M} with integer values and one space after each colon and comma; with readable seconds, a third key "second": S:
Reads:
{"hour": 6, "minute": 0}
